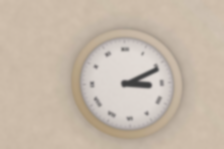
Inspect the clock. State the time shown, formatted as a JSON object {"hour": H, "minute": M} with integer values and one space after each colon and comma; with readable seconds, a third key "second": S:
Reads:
{"hour": 3, "minute": 11}
